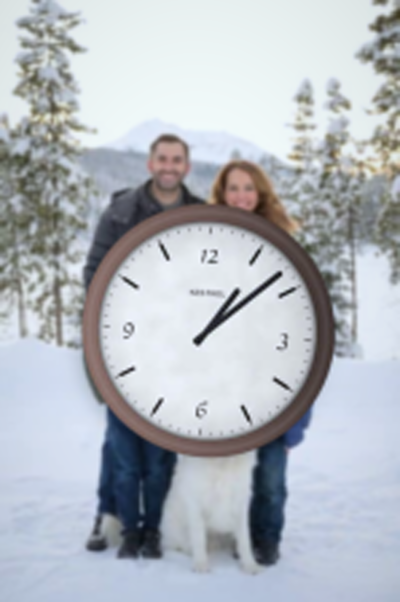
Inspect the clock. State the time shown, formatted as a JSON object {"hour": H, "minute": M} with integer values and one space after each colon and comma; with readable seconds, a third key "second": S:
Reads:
{"hour": 1, "minute": 8}
